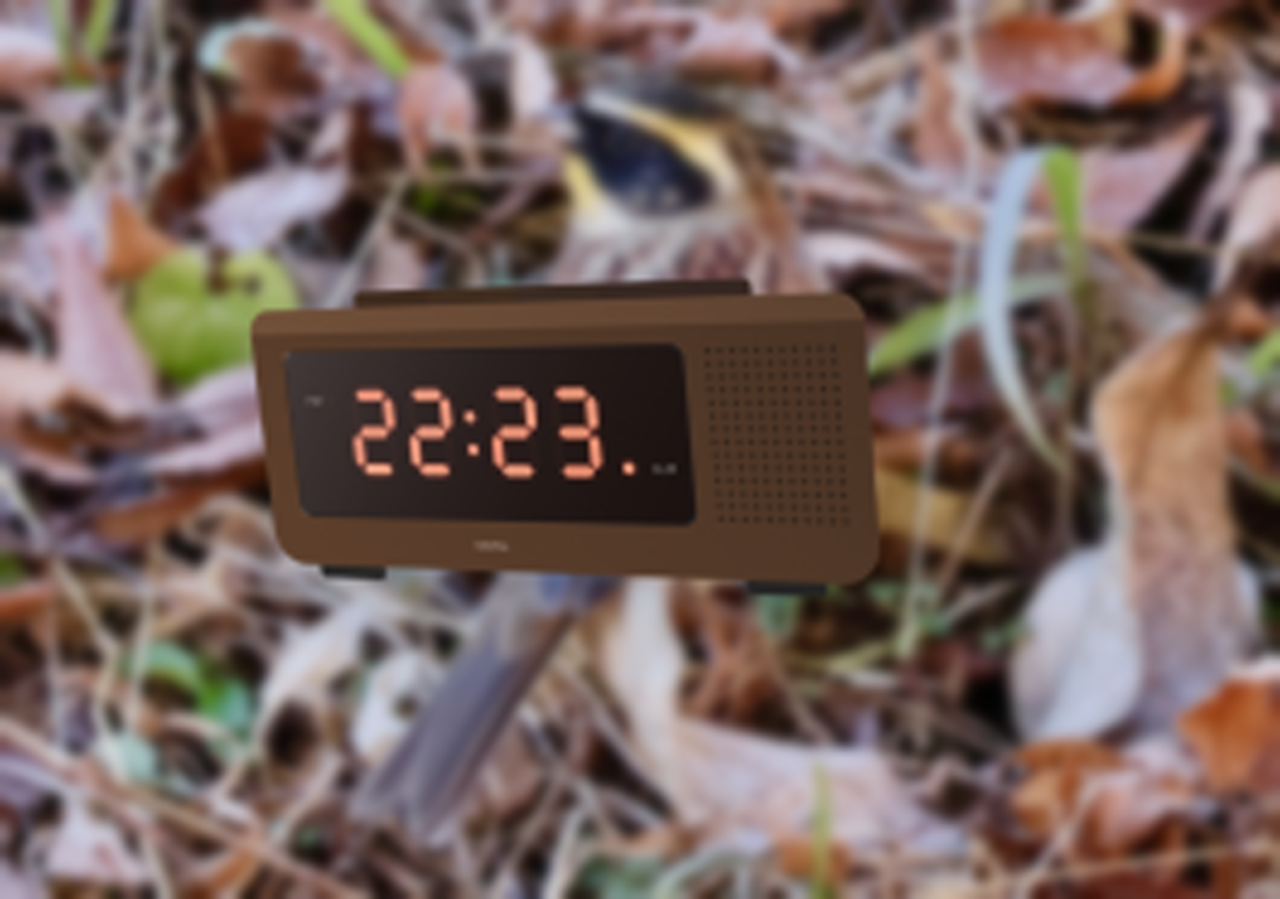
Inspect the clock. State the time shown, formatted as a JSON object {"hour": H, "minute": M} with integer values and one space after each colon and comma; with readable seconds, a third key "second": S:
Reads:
{"hour": 22, "minute": 23}
